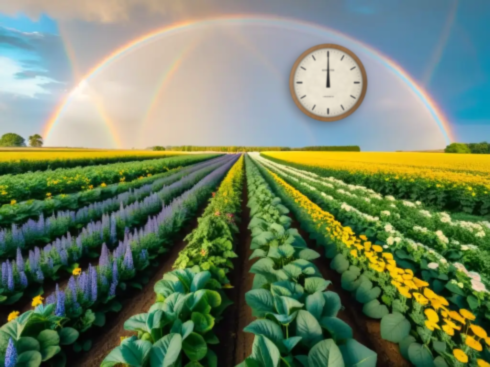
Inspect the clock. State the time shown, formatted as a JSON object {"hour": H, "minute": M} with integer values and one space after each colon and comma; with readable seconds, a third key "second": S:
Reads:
{"hour": 12, "minute": 0}
